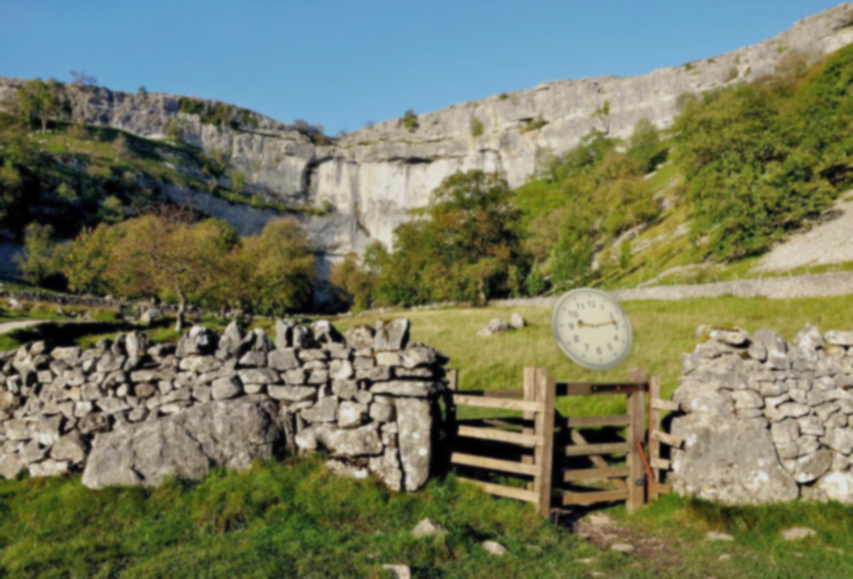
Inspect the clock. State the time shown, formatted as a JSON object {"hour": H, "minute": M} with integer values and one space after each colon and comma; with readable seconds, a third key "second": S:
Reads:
{"hour": 9, "minute": 13}
